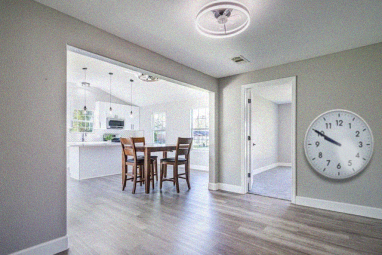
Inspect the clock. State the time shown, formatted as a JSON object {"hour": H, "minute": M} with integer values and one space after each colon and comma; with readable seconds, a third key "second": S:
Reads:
{"hour": 9, "minute": 50}
